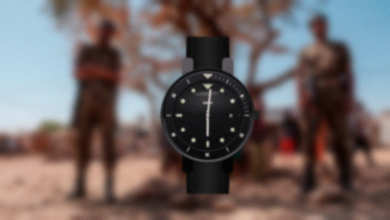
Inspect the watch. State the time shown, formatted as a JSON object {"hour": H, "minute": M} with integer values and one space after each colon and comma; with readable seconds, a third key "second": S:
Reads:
{"hour": 6, "minute": 1}
